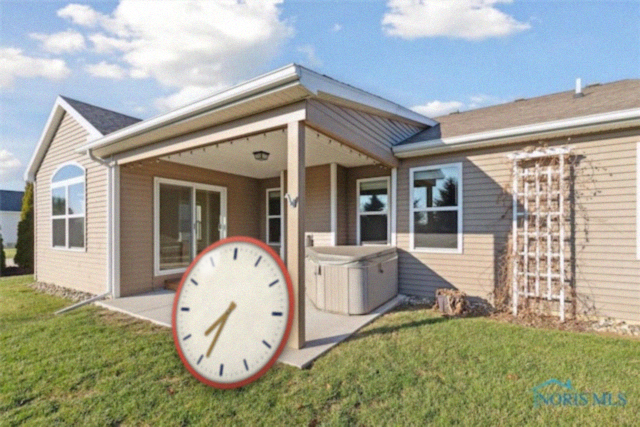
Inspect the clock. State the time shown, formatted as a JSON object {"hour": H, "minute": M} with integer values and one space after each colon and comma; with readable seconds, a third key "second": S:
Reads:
{"hour": 7, "minute": 34}
